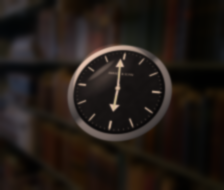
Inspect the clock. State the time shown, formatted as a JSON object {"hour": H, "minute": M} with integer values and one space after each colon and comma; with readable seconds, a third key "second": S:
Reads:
{"hour": 5, "minute": 59}
